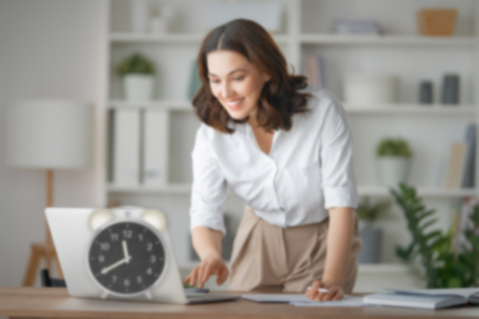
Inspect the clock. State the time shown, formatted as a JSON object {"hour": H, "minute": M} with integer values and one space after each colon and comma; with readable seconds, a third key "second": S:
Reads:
{"hour": 11, "minute": 40}
